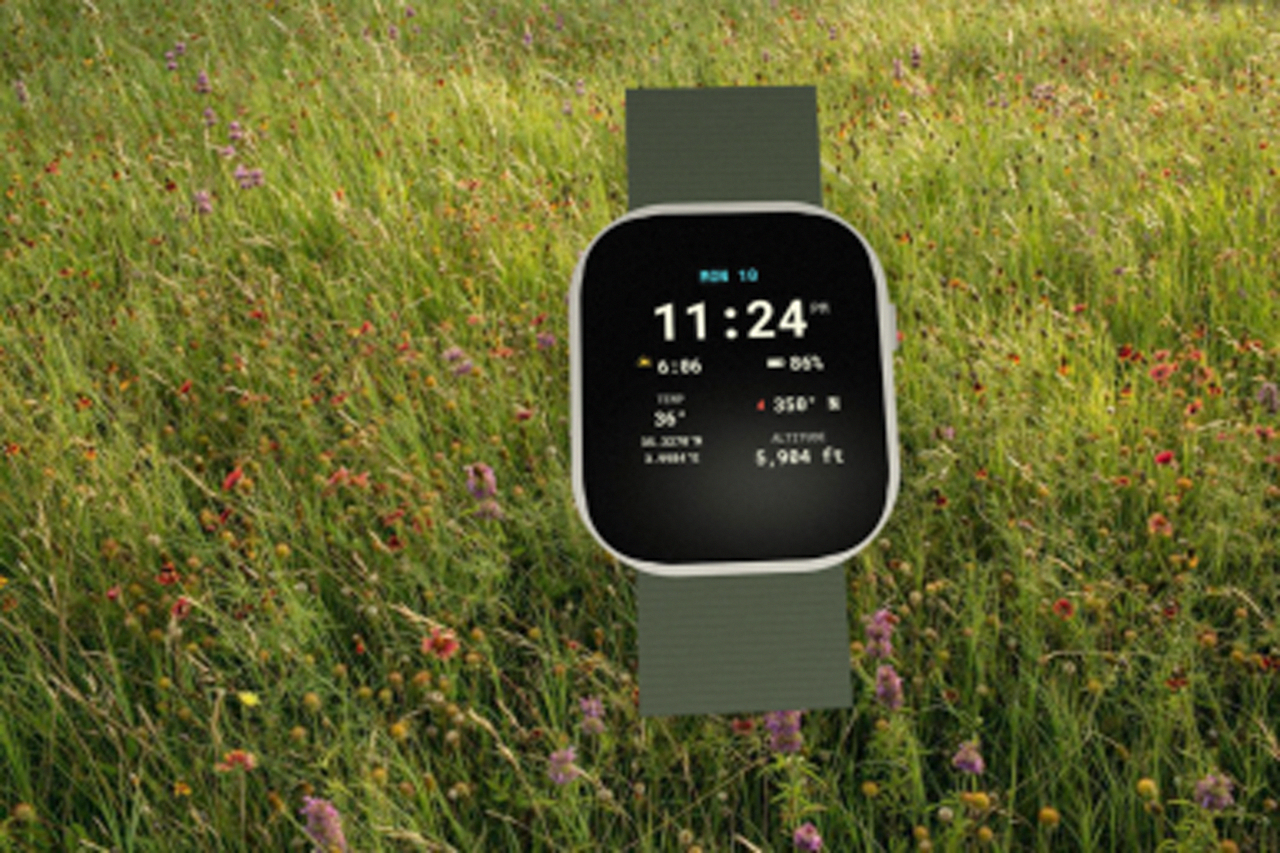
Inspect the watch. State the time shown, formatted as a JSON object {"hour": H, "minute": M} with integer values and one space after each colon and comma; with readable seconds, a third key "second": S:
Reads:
{"hour": 11, "minute": 24}
